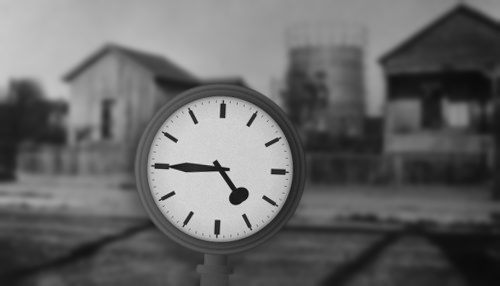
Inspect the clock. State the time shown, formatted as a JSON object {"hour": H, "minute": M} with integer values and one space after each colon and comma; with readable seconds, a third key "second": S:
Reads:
{"hour": 4, "minute": 45}
